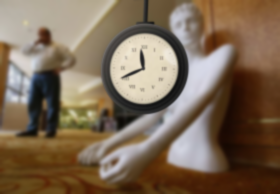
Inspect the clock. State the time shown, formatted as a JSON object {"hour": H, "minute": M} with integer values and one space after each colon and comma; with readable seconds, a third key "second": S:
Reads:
{"hour": 11, "minute": 41}
